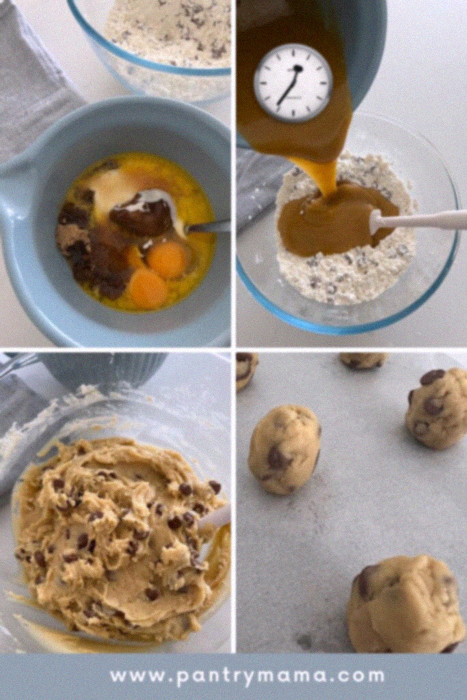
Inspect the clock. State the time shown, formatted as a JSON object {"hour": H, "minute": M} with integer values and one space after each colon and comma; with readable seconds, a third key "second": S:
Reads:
{"hour": 12, "minute": 36}
